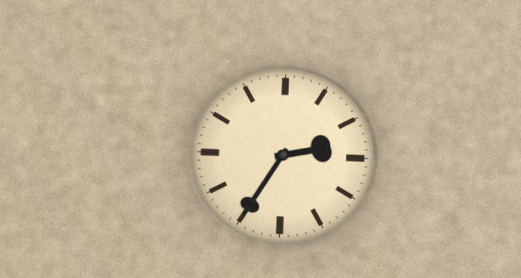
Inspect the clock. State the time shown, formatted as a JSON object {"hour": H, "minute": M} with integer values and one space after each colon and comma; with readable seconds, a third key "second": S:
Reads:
{"hour": 2, "minute": 35}
